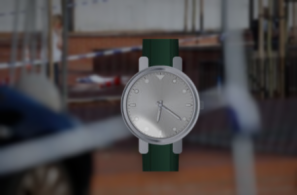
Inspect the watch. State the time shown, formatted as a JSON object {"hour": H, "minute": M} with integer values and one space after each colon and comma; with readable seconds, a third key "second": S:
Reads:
{"hour": 6, "minute": 21}
